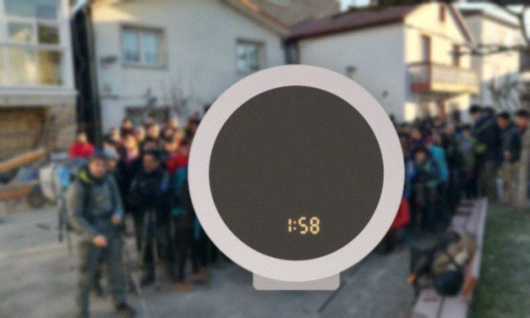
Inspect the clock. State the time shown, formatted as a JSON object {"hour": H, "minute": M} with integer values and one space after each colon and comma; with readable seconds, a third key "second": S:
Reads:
{"hour": 1, "minute": 58}
